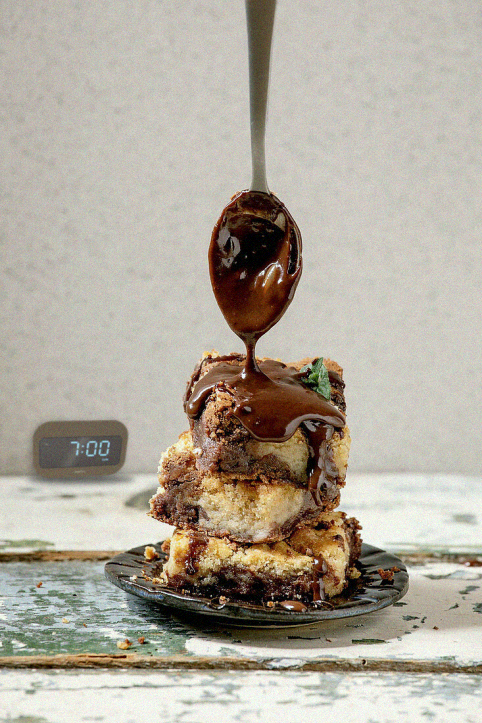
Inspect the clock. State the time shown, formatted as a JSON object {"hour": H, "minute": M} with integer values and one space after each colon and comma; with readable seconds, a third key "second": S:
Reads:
{"hour": 7, "minute": 0}
